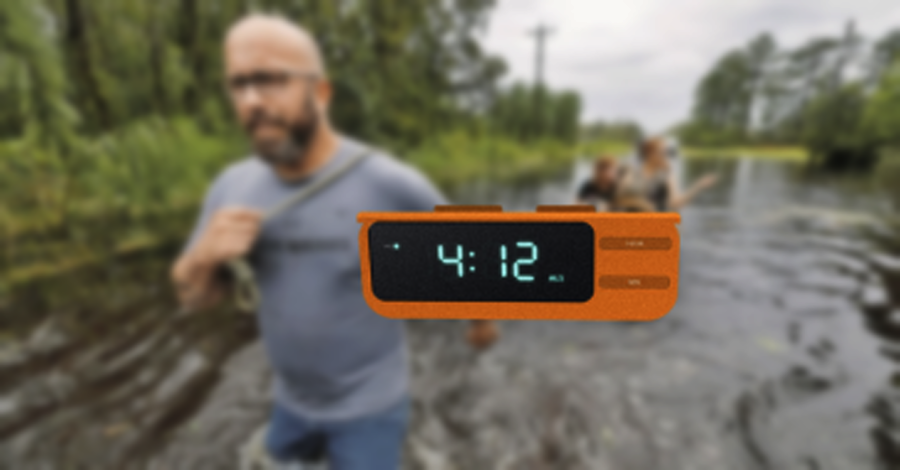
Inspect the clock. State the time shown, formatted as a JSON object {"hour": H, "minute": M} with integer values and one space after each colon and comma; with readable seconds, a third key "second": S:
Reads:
{"hour": 4, "minute": 12}
